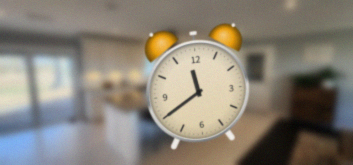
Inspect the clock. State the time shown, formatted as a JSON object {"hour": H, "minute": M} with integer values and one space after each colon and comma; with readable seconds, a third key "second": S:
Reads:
{"hour": 11, "minute": 40}
